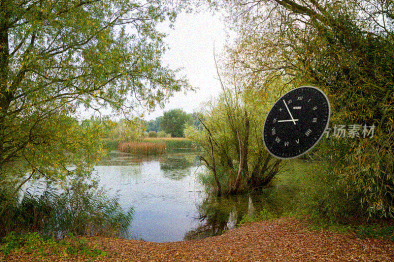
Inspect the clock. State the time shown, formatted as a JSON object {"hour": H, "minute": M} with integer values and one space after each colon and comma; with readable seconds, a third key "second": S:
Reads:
{"hour": 8, "minute": 53}
